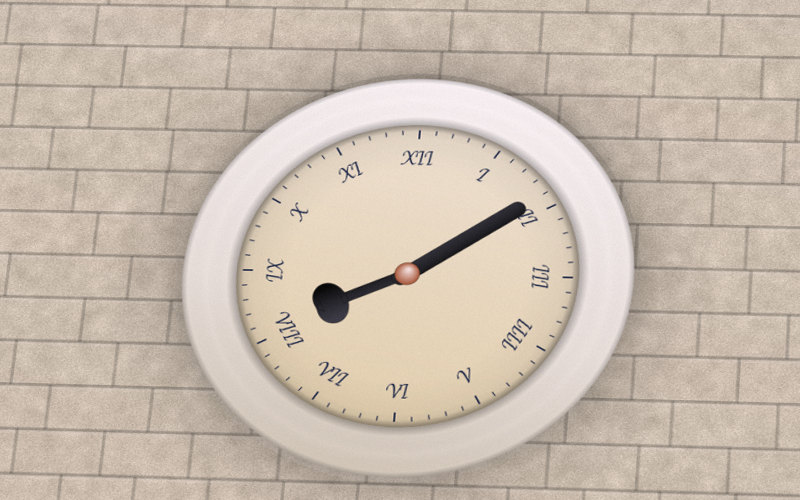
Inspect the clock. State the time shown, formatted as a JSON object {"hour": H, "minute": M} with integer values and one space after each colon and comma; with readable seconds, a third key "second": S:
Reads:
{"hour": 8, "minute": 9}
